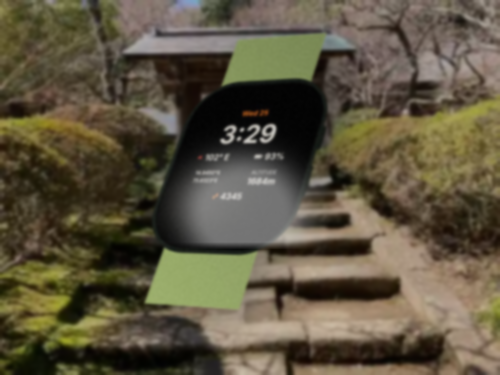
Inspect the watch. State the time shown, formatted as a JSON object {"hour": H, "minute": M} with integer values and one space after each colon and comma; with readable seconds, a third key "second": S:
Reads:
{"hour": 3, "minute": 29}
